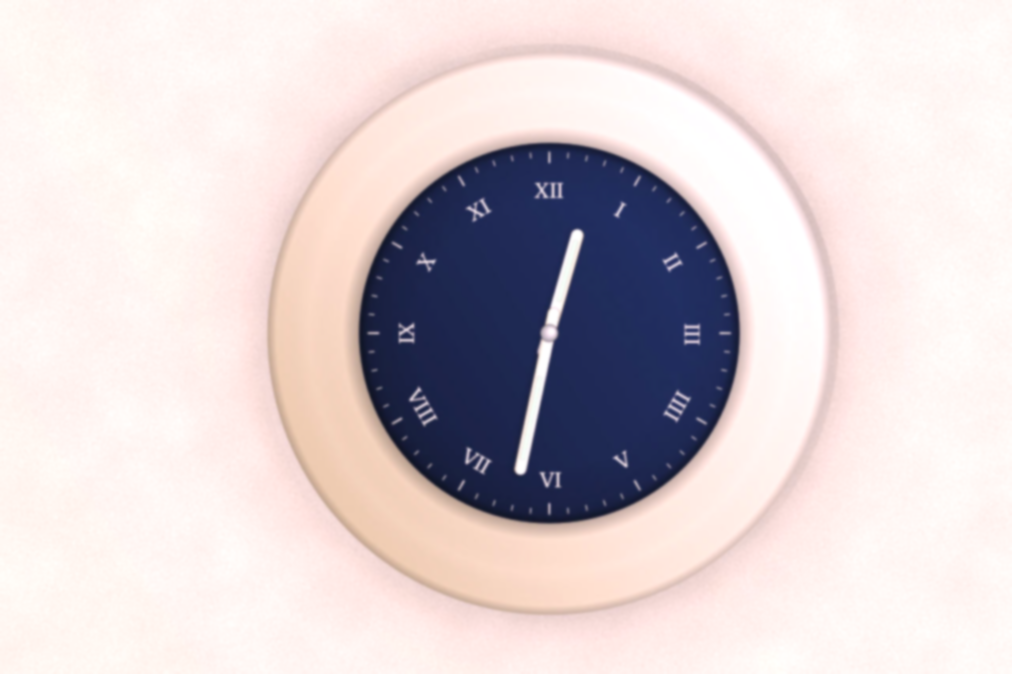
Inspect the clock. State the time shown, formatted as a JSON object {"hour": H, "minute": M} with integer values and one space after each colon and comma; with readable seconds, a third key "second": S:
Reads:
{"hour": 12, "minute": 32}
